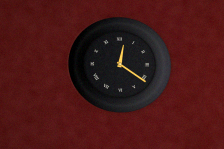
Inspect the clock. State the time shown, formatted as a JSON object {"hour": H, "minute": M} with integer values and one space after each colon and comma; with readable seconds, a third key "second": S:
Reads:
{"hour": 12, "minute": 21}
